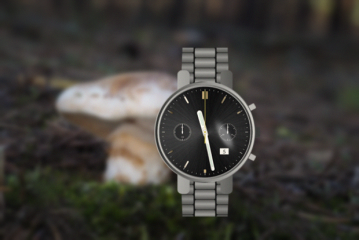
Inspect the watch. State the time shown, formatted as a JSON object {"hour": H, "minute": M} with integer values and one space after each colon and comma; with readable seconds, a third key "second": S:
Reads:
{"hour": 11, "minute": 28}
